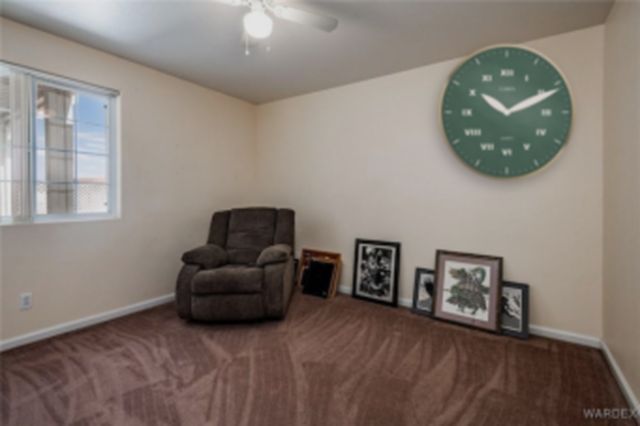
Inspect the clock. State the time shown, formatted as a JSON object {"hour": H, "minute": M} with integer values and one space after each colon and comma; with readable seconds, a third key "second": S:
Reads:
{"hour": 10, "minute": 11}
